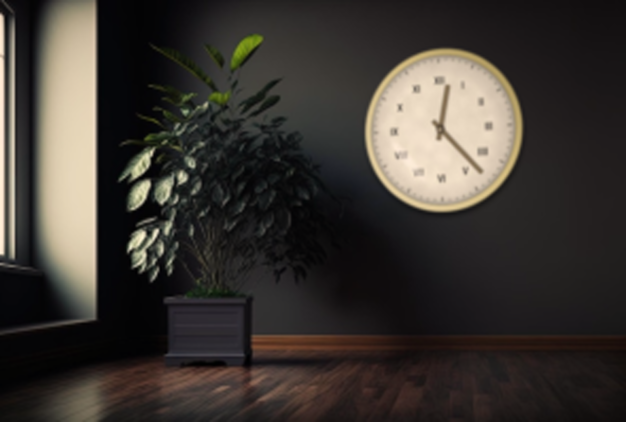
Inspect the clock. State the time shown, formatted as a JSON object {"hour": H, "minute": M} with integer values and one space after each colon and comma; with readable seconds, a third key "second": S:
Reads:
{"hour": 12, "minute": 23}
